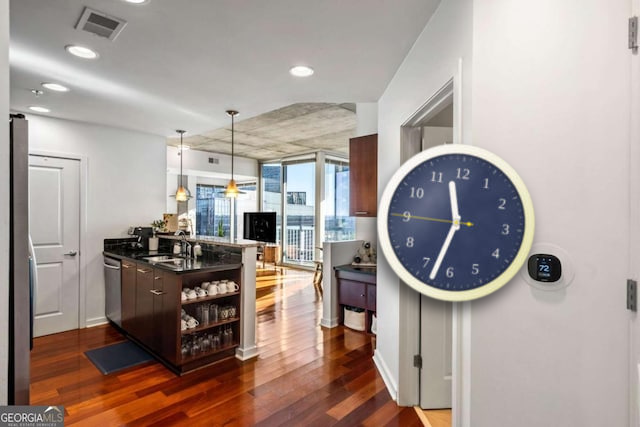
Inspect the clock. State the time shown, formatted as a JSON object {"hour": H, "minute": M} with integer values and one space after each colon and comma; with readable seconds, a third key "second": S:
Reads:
{"hour": 11, "minute": 32, "second": 45}
